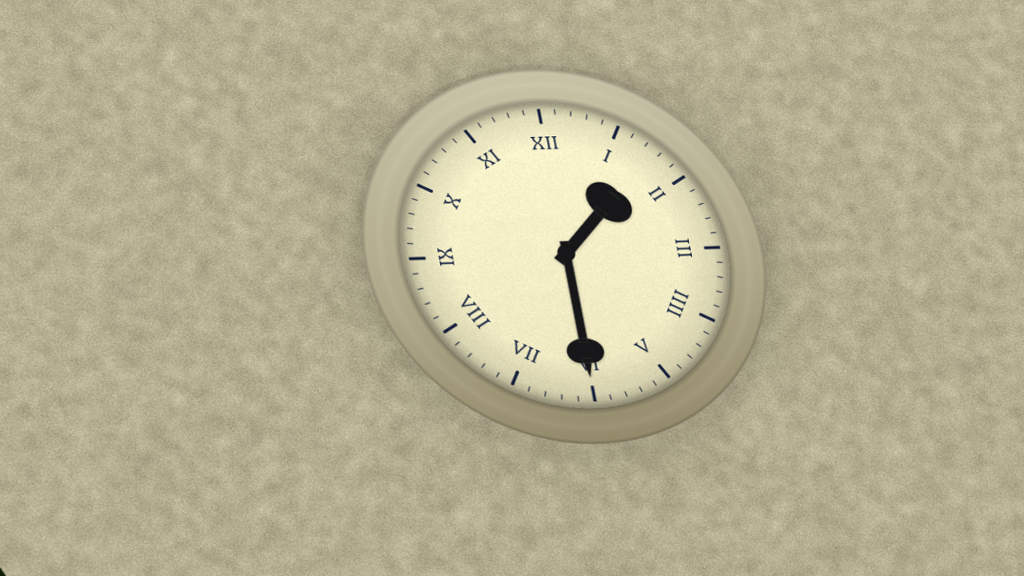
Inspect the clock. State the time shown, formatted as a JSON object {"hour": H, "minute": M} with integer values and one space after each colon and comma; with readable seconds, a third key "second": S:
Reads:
{"hour": 1, "minute": 30}
